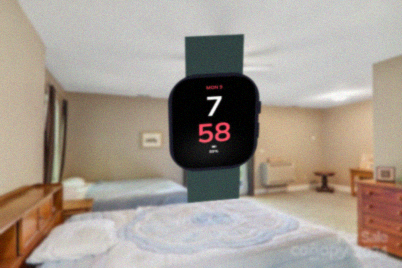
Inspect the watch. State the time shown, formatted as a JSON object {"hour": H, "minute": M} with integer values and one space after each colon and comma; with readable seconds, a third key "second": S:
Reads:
{"hour": 7, "minute": 58}
